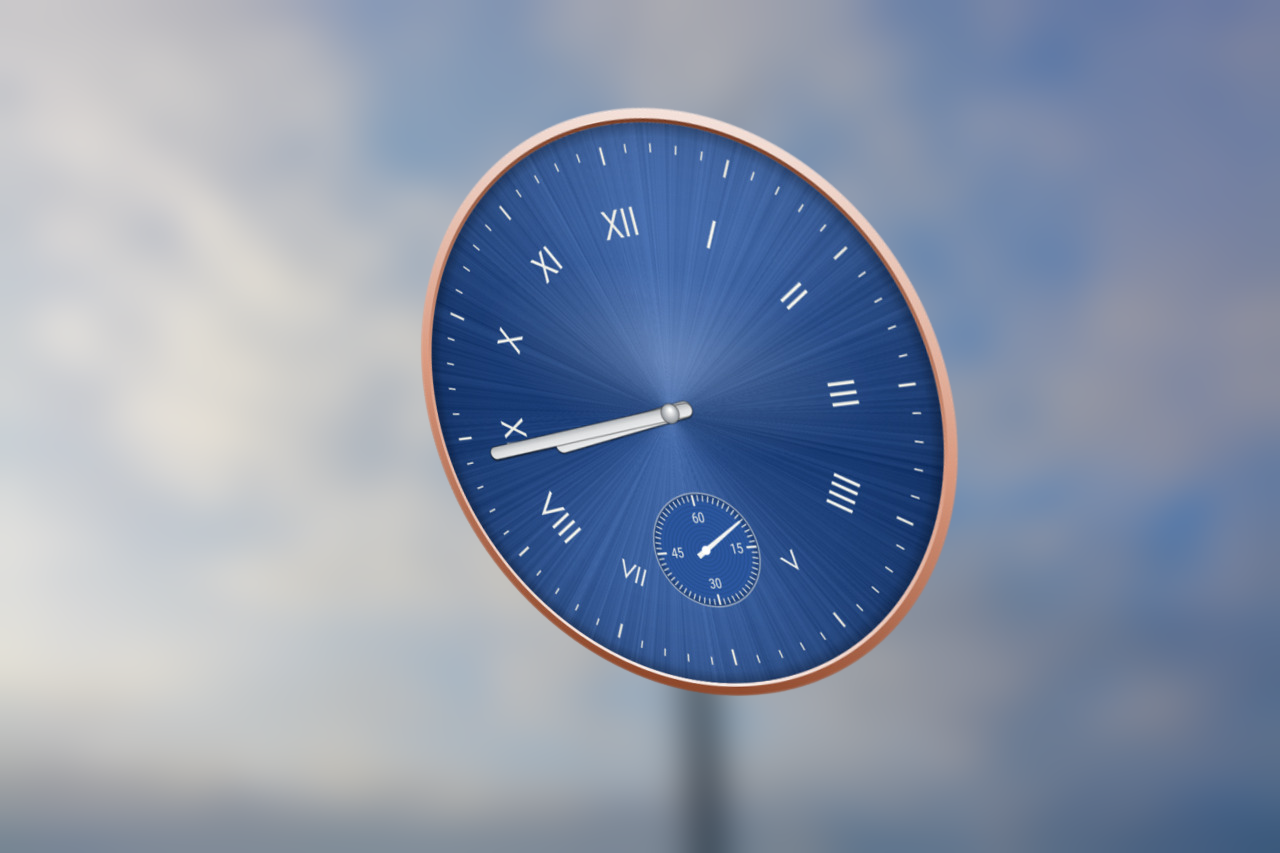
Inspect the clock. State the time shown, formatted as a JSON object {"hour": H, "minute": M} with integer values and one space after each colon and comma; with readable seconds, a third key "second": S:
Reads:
{"hour": 8, "minute": 44, "second": 10}
